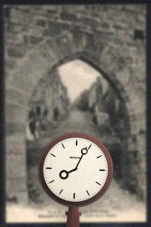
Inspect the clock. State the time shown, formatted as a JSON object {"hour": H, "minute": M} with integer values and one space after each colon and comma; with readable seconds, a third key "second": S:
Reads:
{"hour": 8, "minute": 4}
